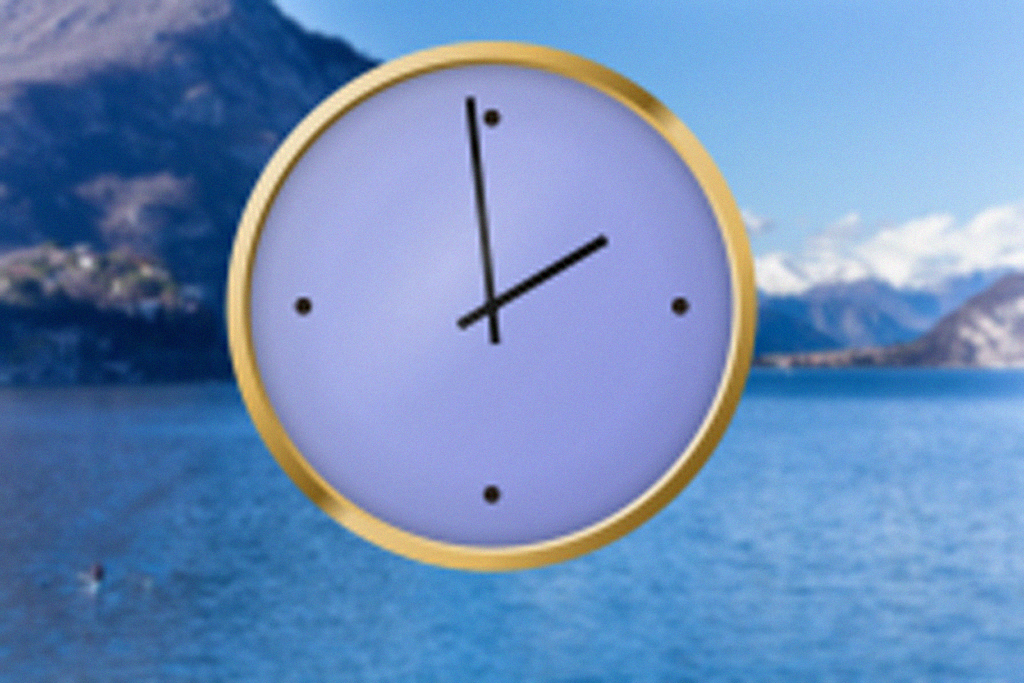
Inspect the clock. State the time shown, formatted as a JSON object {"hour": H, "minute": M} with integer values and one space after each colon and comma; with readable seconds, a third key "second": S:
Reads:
{"hour": 1, "minute": 59}
